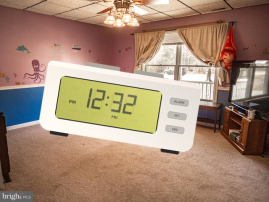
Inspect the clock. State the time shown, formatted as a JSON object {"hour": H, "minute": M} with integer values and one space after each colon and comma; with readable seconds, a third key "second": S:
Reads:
{"hour": 12, "minute": 32}
